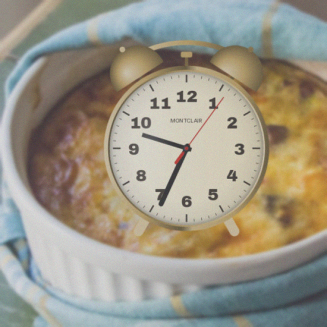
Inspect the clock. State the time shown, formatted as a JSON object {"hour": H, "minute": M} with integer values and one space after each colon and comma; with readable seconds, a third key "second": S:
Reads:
{"hour": 9, "minute": 34, "second": 6}
